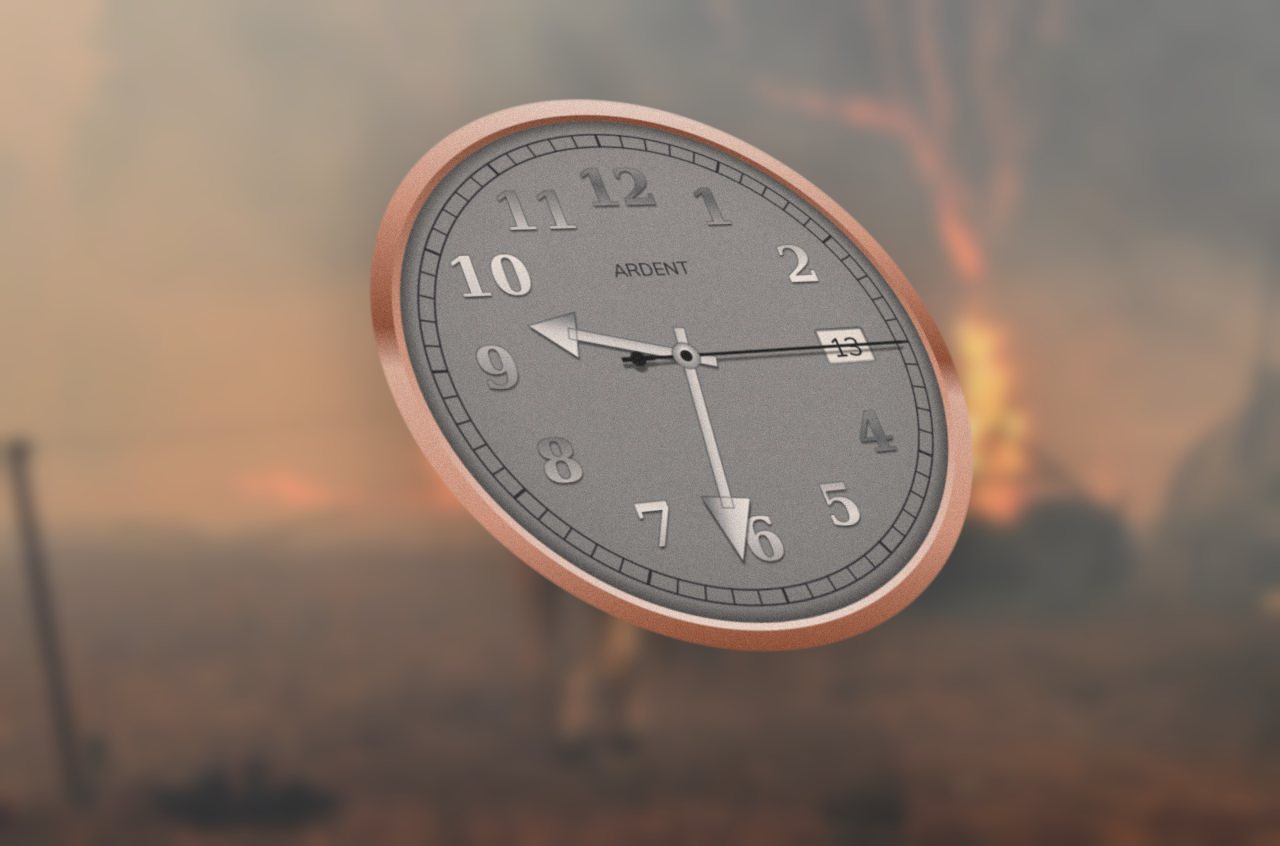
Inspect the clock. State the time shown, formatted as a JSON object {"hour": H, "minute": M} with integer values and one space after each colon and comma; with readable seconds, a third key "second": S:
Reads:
{"hour": 9, "minute": 31, "second": 15}
